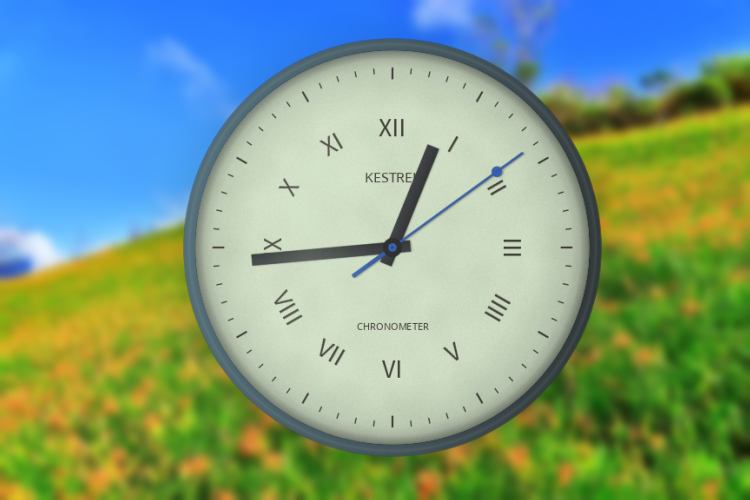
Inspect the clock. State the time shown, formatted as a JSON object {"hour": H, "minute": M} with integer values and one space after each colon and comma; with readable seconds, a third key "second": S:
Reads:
{"hour": 12, "minute": 44, "second": 9}
